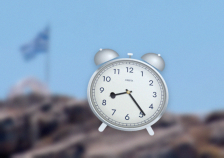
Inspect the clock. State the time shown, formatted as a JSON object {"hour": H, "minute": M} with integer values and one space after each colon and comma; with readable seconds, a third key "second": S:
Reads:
{"hour": 8, "minute": 24}
